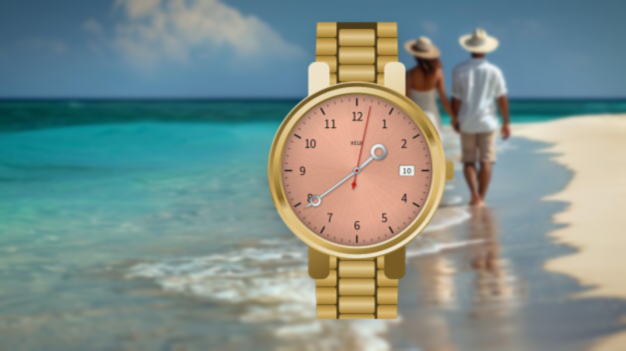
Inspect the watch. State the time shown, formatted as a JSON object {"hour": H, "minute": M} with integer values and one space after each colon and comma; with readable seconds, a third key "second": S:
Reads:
{"hour": 1, "minute": 39, "second": 2}
